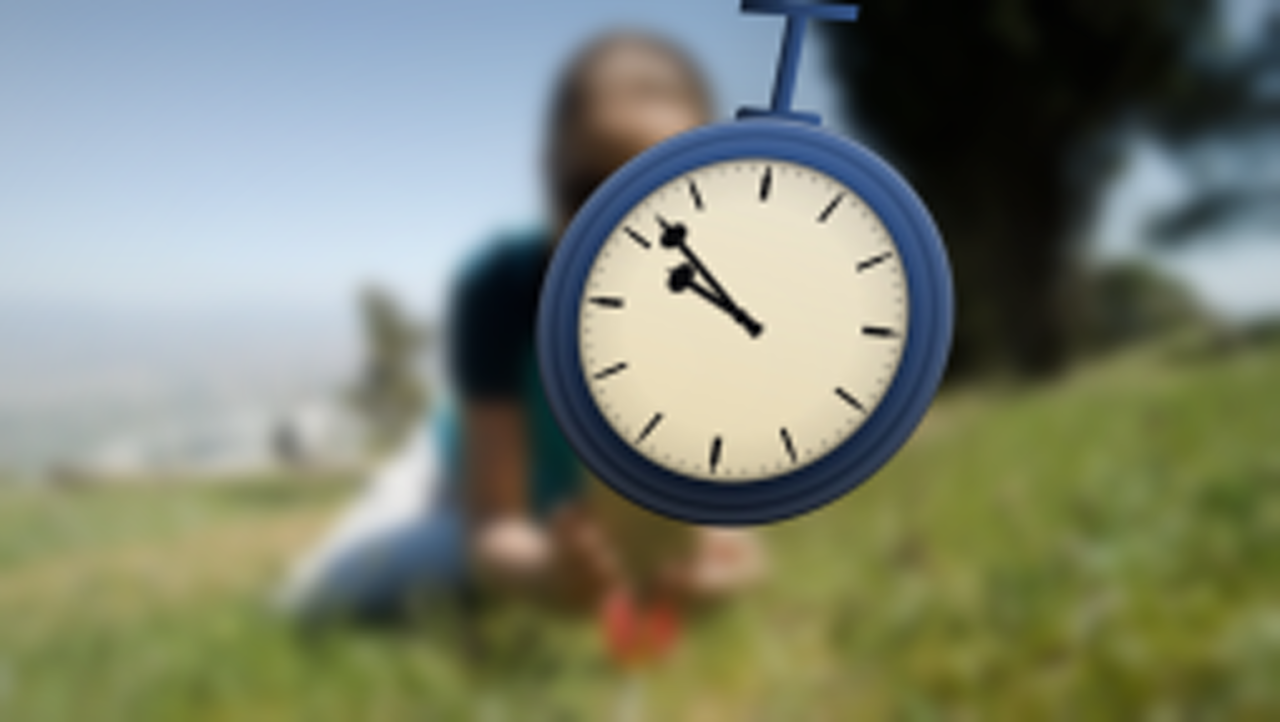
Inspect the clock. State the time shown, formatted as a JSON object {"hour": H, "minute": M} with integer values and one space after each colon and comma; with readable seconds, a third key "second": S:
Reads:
{"hour": 9, "minute": 52}
